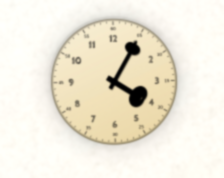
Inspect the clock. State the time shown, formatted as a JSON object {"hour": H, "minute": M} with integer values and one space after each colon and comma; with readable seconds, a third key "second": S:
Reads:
{"hour": 4, "minute": 5}
